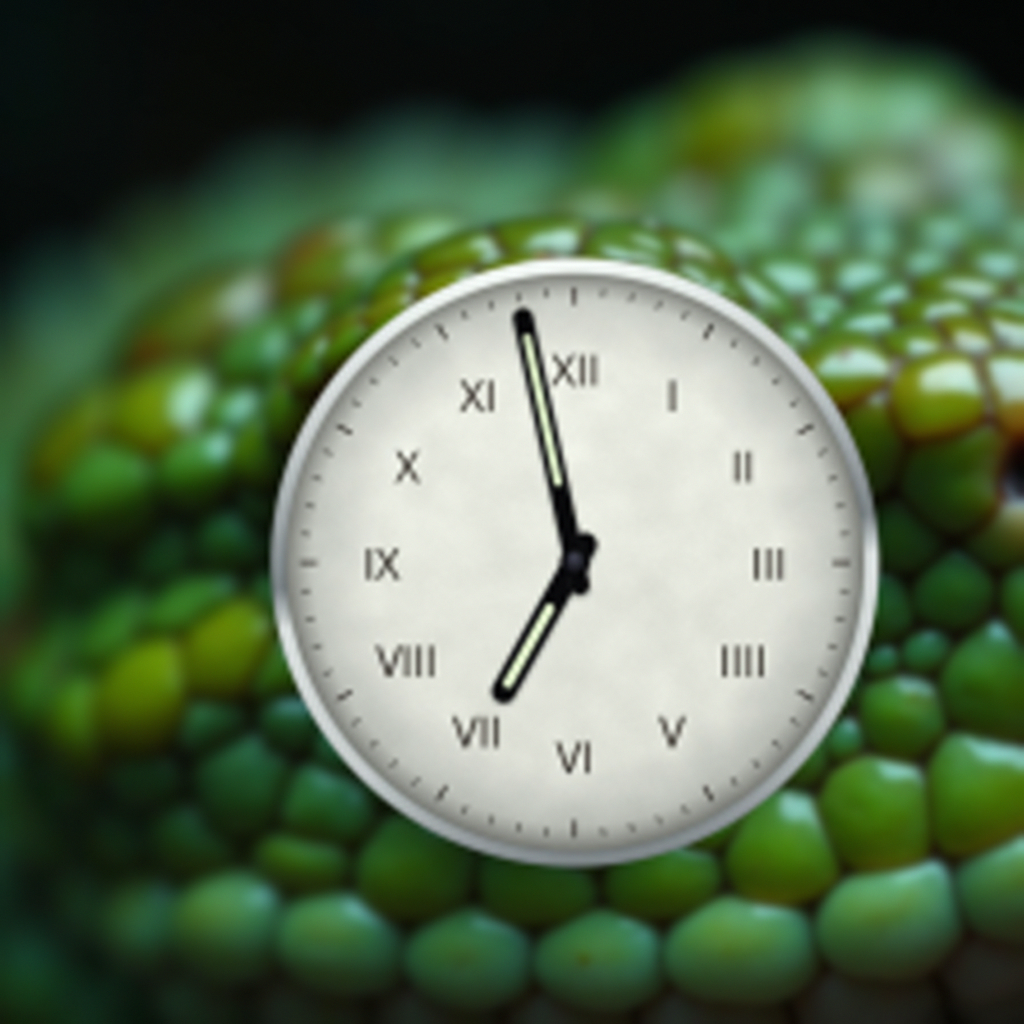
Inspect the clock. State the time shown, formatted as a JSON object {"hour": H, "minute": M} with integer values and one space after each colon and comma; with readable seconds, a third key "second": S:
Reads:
{"hour": 6, "minute": 58}
